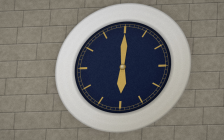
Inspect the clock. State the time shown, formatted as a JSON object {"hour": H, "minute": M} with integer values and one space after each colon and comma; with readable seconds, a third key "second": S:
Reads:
{"hour": 6, "minute": 0}
